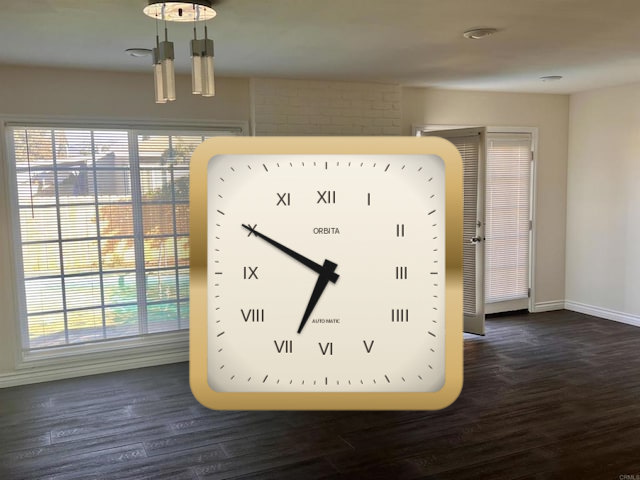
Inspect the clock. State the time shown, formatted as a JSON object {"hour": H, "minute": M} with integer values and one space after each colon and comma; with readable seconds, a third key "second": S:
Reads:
{"hour": 6, "minute": 50}
